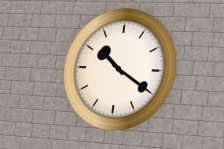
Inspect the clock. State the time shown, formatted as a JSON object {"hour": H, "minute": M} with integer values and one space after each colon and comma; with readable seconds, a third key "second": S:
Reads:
{"hour": 10, "minute": 20}
